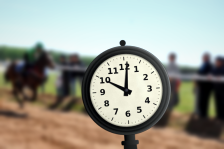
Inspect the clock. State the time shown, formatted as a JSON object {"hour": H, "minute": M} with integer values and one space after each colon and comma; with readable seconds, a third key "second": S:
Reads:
{"hour": 10, "minute": 1}
